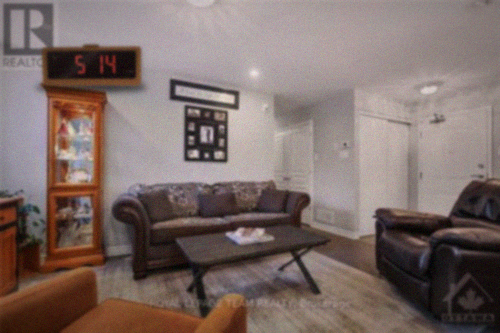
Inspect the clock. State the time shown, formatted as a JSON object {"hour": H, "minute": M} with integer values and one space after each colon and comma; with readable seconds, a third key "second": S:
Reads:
{"hour": 5, "minute": 14}
